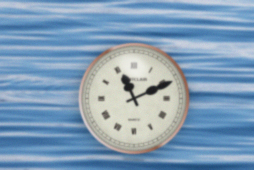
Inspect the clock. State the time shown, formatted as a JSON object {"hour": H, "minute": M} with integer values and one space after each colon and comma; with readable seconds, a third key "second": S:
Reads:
{"hour": 11, "minute": 11}
